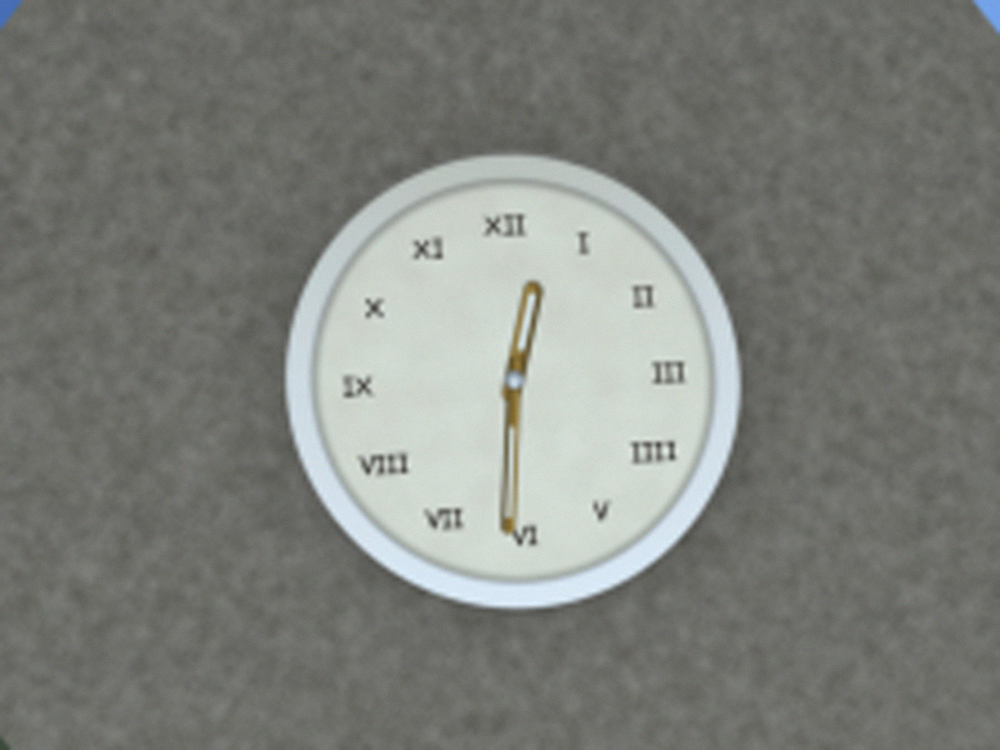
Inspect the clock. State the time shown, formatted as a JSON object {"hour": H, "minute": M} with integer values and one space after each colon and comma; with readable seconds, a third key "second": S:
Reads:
{"hour": 12, "minute": 31}
